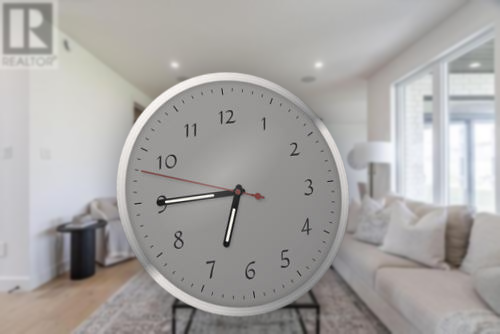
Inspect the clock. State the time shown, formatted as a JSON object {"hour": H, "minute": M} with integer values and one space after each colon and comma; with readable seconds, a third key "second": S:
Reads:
{"hour": 6, "minute": 44, "second": 48}
